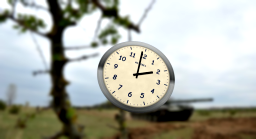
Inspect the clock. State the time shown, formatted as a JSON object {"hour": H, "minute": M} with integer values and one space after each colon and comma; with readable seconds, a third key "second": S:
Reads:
{"hour": 1, "minute": 59}
